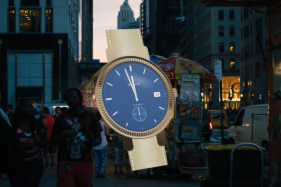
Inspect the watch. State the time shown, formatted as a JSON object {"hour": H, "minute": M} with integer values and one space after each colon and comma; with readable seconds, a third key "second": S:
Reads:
{"hour": 11, "minute": 58}
